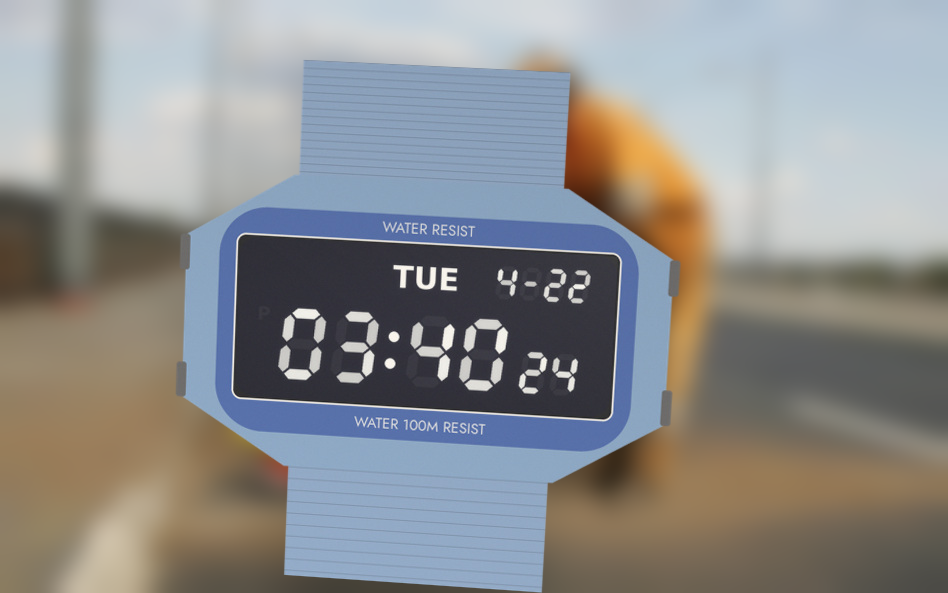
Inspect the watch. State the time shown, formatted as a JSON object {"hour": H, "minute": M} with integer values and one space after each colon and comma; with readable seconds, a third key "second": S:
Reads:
{"hour": 3, "minute": 40, "second": 24}
